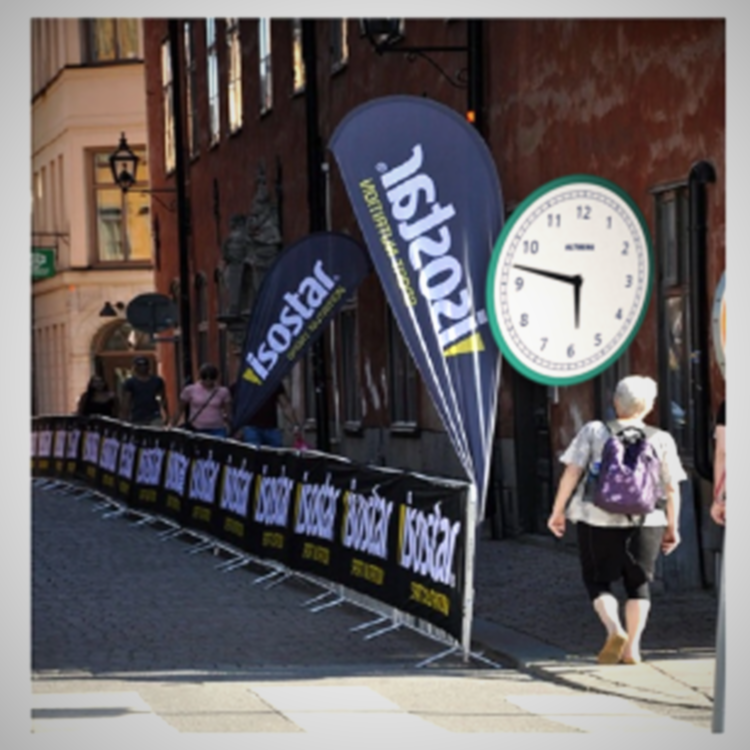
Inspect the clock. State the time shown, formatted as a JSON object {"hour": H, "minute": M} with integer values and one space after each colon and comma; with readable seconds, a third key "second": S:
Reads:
{"hour": 5, "minute": 47}
